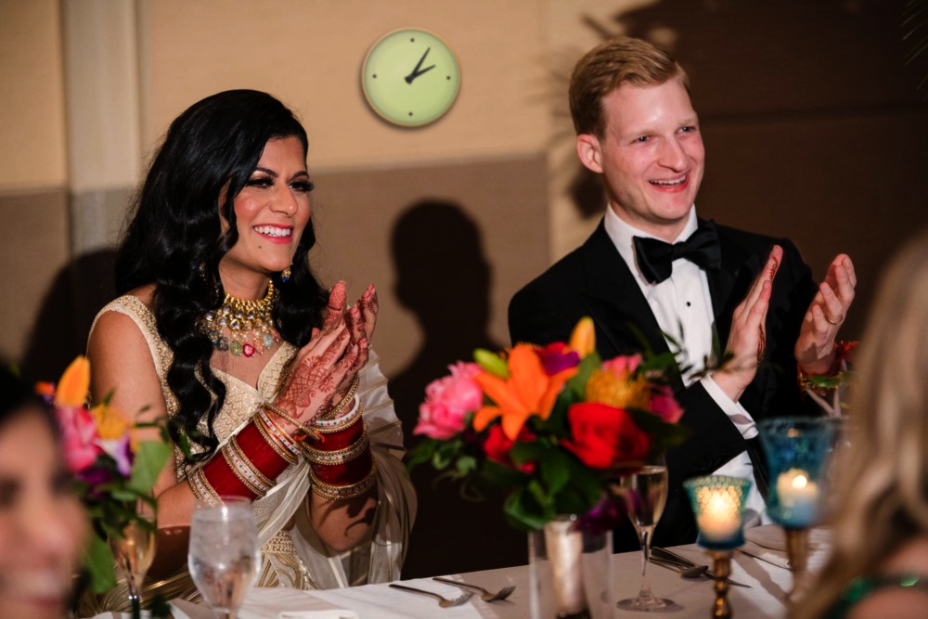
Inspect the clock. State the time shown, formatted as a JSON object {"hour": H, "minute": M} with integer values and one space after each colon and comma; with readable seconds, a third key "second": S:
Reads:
{"hour": 2, "minute": 5}
